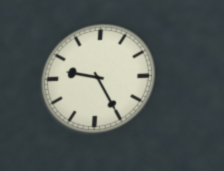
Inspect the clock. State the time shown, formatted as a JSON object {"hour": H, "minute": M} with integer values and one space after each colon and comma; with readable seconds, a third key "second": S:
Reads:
{"hour": 9, "minute": 25}
